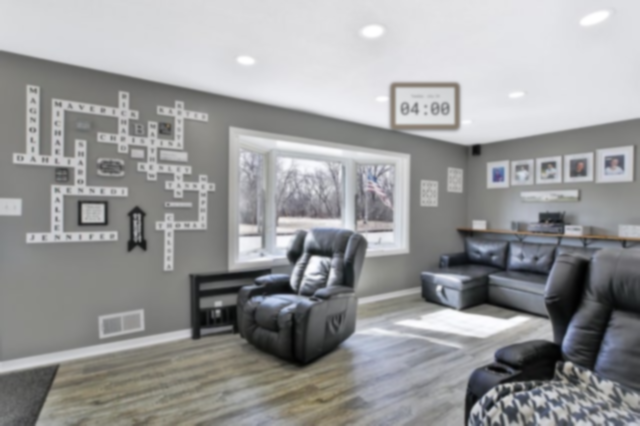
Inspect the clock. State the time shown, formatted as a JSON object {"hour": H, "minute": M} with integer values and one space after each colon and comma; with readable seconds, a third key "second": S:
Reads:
{"hour": 4, "minute": 0}
